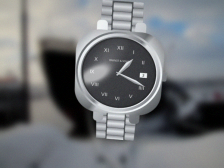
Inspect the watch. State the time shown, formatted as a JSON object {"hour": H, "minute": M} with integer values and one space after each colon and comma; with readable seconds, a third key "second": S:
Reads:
{"hour": 1, "minute": 19}
